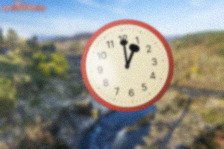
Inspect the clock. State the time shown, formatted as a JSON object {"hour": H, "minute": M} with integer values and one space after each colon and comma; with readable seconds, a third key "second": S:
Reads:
{"hour": 1, "minute": 0}
